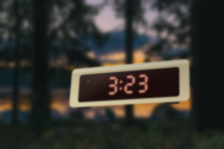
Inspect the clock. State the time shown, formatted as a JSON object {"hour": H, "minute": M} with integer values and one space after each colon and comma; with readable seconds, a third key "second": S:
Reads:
{"hour": 3, "minute": 23}
